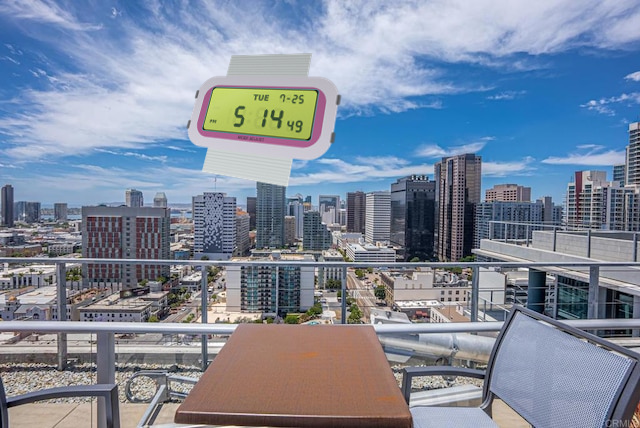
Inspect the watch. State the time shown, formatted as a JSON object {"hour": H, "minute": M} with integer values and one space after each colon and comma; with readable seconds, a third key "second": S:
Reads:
{"hour": 5, "minute": 14, "second": 49}
